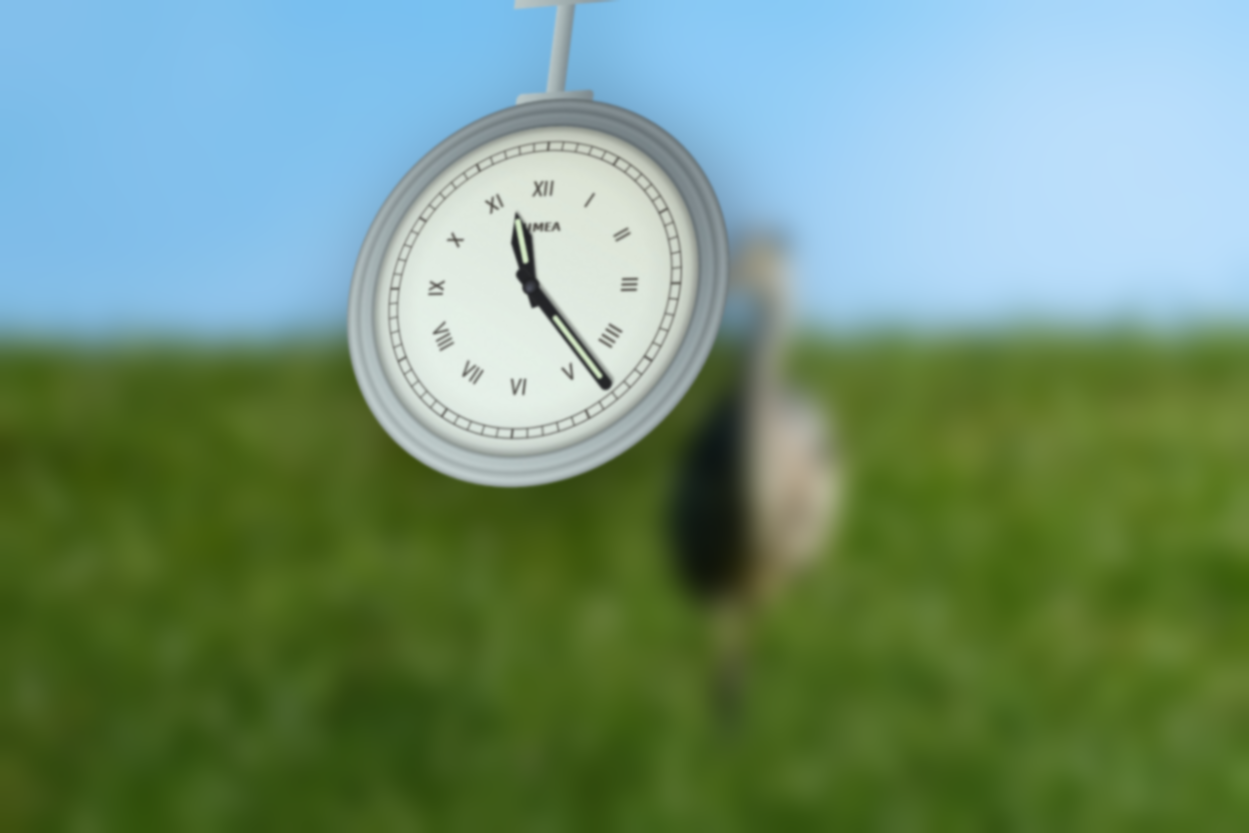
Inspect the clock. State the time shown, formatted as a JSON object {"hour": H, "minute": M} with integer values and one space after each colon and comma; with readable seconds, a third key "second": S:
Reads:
{"hour": 11, "minute": 23}
